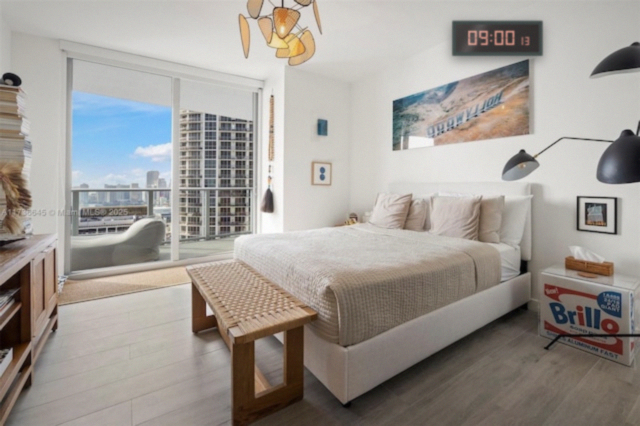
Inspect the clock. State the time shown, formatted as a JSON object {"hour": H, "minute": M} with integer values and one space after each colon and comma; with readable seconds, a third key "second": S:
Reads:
{"hour": 9, "minute": 0}
